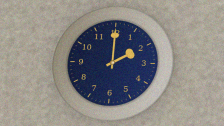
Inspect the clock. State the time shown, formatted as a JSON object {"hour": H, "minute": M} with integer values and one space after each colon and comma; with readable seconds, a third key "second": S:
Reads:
{"hour": 2, "minute": 0}
